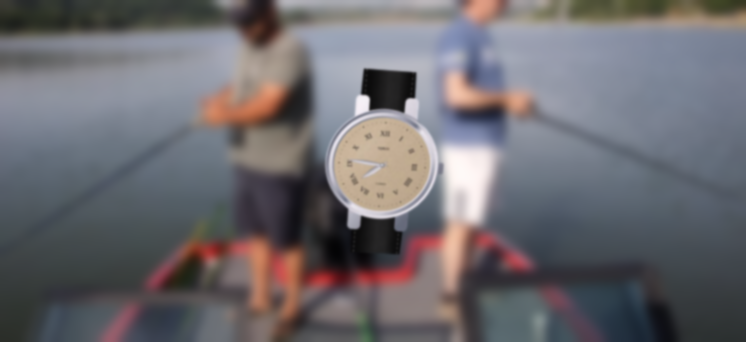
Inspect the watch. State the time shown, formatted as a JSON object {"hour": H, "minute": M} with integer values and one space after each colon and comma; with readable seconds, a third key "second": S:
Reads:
{"hour": 7, "minute": 46}
